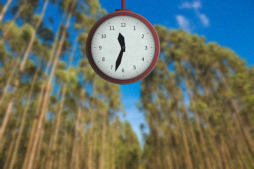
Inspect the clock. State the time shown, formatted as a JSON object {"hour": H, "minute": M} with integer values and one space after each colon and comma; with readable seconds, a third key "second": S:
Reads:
{"hour": 11, "minute": 33}
